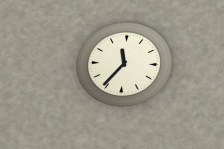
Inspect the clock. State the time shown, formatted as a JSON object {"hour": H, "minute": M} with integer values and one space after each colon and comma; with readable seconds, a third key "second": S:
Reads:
{"hour": 11, "minute": 36}
